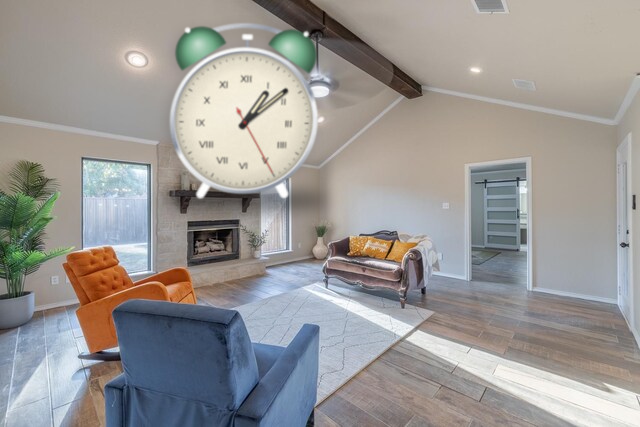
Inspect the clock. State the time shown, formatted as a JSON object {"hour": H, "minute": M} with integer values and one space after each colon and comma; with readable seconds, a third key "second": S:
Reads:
{"hour": 1, "minute": 8, "second": 25}
